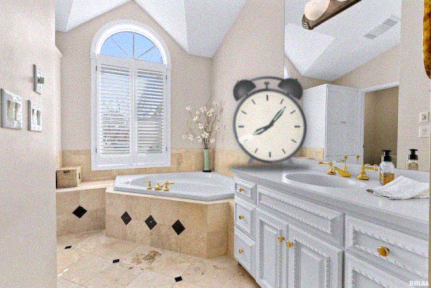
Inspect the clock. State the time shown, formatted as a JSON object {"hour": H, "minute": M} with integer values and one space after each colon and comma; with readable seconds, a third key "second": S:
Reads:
{"hour": 8, "minute": 7}
